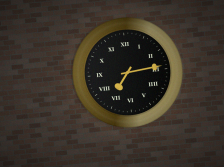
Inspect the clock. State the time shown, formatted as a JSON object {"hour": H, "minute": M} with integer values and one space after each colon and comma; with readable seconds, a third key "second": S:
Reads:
{"hour": 7, "minute": 14}
